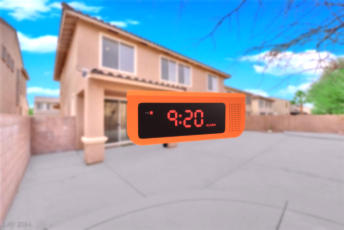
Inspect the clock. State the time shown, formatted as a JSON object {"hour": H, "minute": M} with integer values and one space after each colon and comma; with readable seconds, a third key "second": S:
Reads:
{"hour": 9, "minute": 20}
